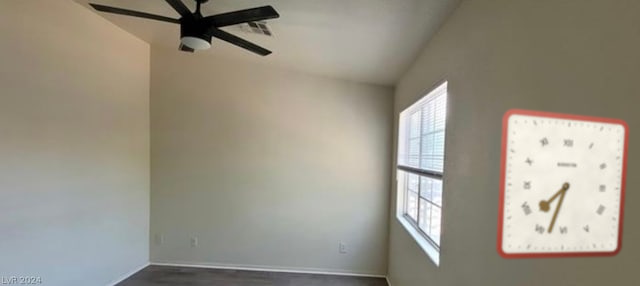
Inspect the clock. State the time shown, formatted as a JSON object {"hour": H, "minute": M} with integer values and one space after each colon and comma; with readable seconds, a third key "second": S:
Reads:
{"hour": 7, "minute": 33}
